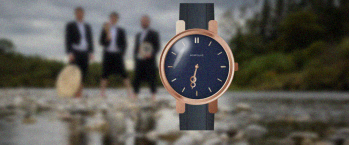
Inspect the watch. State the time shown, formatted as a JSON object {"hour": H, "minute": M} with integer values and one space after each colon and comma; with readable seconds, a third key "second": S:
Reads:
{"hour": 6, "minute": 32}
